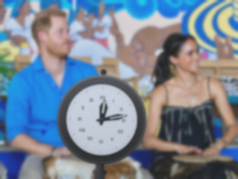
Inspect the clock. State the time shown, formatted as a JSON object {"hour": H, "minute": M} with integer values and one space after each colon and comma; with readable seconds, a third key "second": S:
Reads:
{"hour": 12, "minute": 13}
